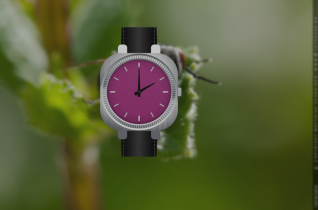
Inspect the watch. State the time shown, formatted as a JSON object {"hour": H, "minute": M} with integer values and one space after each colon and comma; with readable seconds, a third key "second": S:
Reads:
{"hour": 2, "minute": 0}
